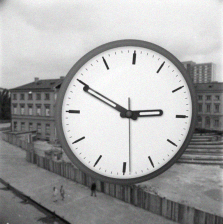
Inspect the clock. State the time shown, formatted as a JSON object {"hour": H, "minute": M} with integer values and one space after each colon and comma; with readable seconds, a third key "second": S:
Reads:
{"hour": 2, "minute": 49, "second": 29}
